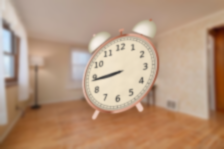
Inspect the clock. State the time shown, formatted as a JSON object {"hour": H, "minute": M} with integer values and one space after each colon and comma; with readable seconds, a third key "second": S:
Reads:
{"hour": 8, "minute": 44}
